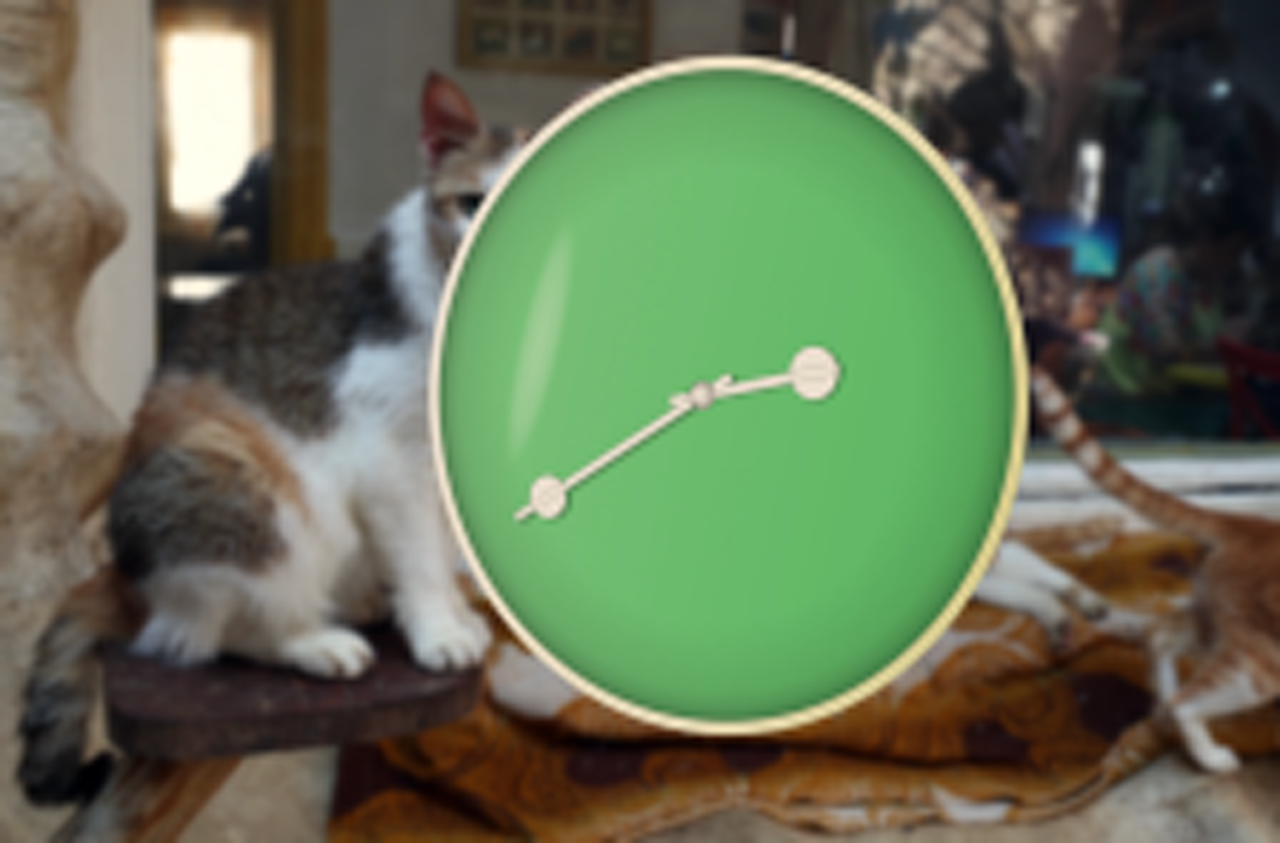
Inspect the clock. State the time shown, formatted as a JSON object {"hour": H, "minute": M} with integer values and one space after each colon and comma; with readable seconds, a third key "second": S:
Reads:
{"hour": 2, "minute": 40}
